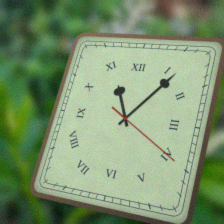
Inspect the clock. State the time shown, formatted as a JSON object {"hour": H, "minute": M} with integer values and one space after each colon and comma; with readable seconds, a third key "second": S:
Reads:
{"hour": 11, "minute": 6, "second": 20}
